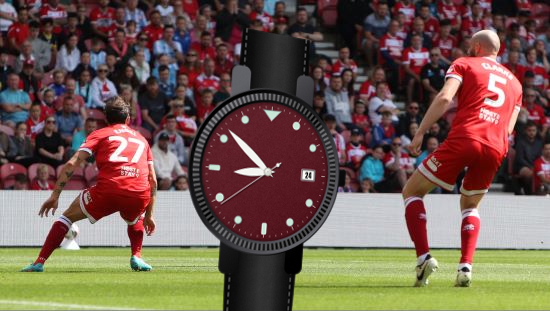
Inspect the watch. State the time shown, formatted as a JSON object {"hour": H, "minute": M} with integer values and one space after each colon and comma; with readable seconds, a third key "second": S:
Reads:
{"hour": 8, "minute": 51, "second": 39}
